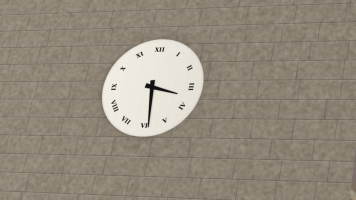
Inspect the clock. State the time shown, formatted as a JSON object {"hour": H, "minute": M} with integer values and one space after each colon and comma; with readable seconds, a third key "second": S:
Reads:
{"hour": 3, "minute": 29}
